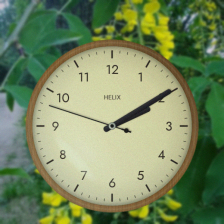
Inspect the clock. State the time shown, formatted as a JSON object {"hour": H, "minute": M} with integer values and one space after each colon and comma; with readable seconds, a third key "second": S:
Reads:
{"hour": 2, "minute": 9, "second": 48}
